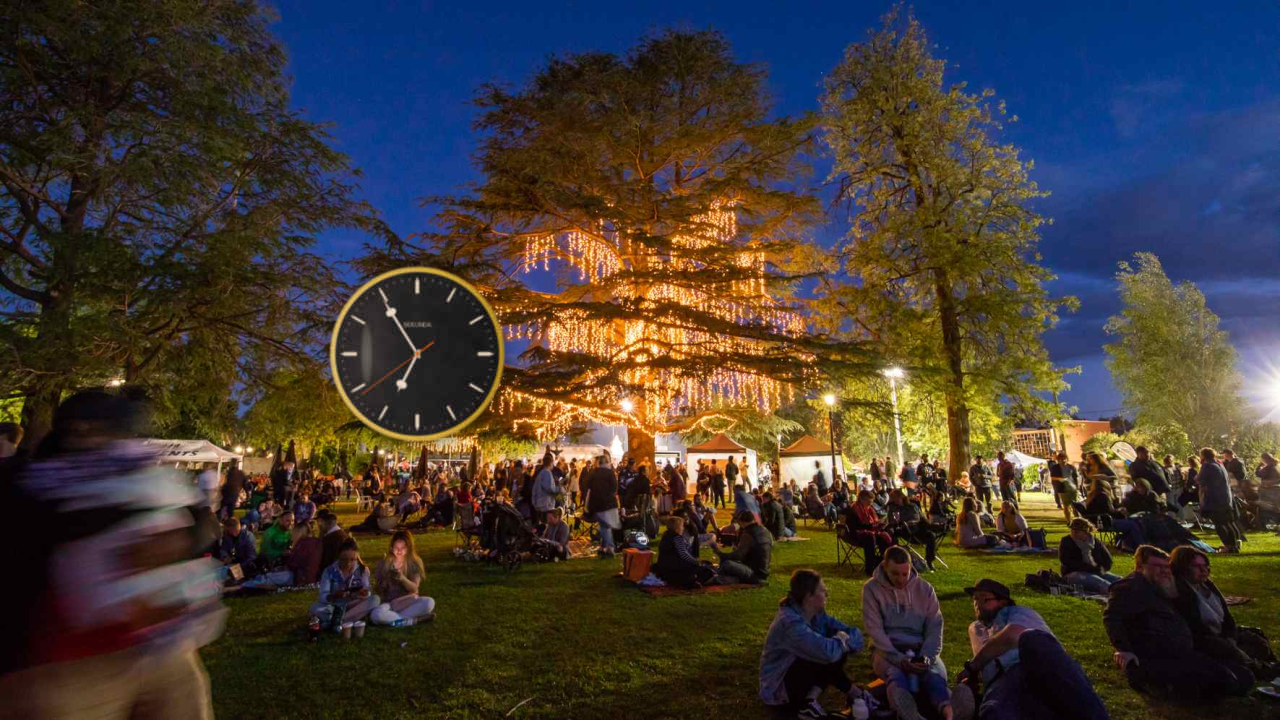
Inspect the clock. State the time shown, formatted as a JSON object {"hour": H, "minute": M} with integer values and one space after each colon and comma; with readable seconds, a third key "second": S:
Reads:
{"hour": 6, "minute": 54, "second": 39}
